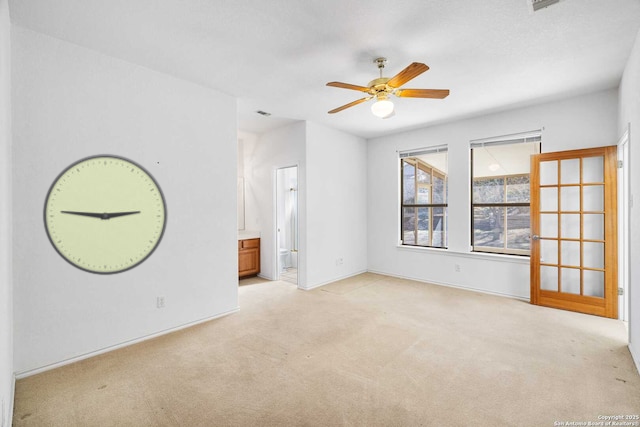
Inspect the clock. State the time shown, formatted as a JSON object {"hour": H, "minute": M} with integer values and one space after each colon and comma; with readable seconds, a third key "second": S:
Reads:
{"hour": 2, "minute": 46}
